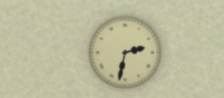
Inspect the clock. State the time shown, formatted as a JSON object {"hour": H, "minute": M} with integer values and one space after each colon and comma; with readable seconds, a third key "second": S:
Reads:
{"hour": 2, "minute": 32}
